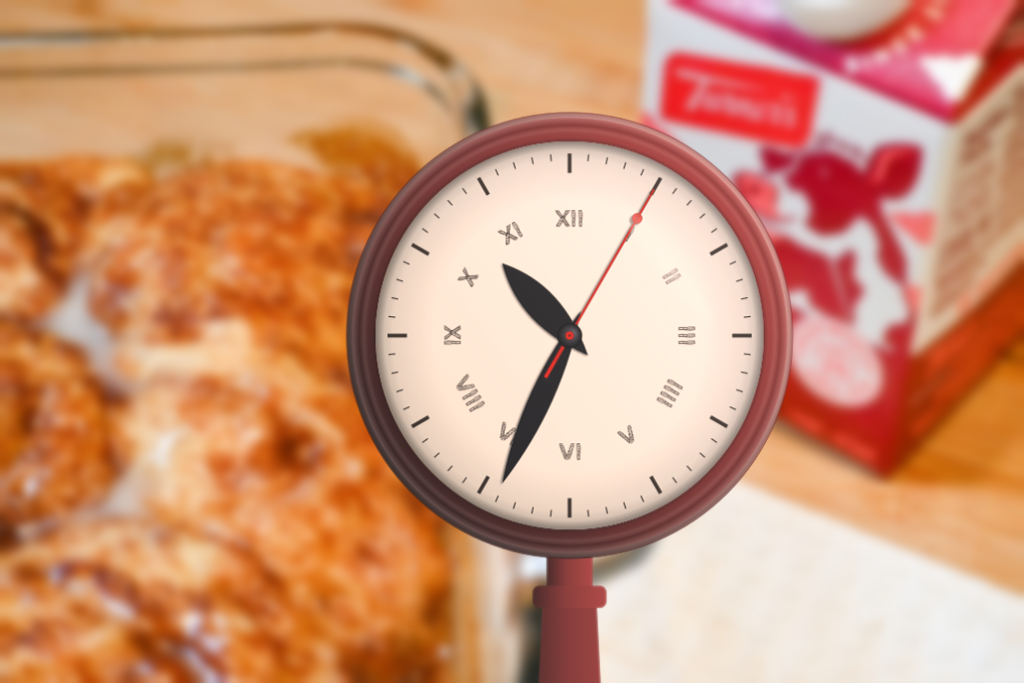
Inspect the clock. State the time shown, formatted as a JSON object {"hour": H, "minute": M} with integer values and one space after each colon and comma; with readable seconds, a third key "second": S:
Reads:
{"hour": 10, "minute": 34, "second": 5}
